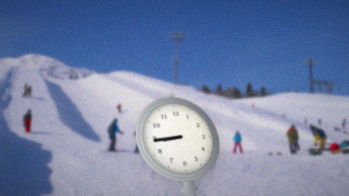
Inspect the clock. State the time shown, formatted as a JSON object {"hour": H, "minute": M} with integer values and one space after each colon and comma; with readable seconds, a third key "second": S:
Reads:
{"hour": 8, "minute": 44}
